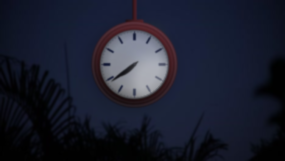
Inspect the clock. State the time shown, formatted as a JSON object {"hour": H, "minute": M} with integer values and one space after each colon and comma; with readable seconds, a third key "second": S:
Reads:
{"hour": 7, "minute": 39}
